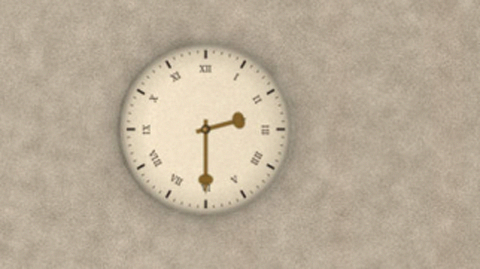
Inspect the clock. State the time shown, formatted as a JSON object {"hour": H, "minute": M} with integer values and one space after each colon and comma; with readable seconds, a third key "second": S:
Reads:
{"hour": 2, "minute": 30}
